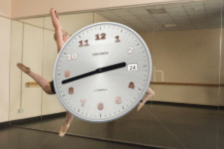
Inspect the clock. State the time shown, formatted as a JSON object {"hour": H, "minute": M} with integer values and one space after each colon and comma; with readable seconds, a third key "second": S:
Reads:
{"hour": 2, "minute": 43}
